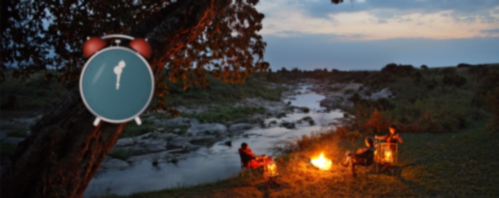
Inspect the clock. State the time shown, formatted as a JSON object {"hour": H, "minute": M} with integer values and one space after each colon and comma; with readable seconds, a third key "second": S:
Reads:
{"hour": 12, "minute": 2}
